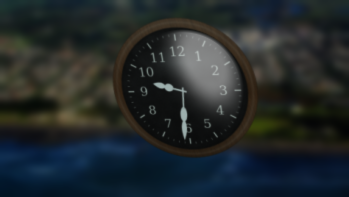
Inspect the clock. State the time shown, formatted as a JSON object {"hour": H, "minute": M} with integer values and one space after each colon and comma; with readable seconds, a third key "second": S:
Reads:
{"hour": 9, "minute": 31}
